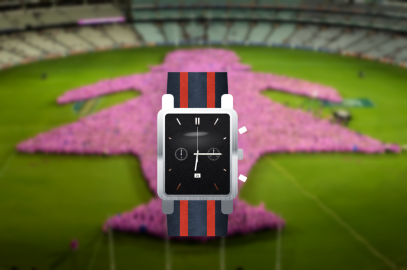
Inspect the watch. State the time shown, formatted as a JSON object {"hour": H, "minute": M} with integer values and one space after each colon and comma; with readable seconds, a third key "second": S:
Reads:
{"hour": 6, "minute": 15}
